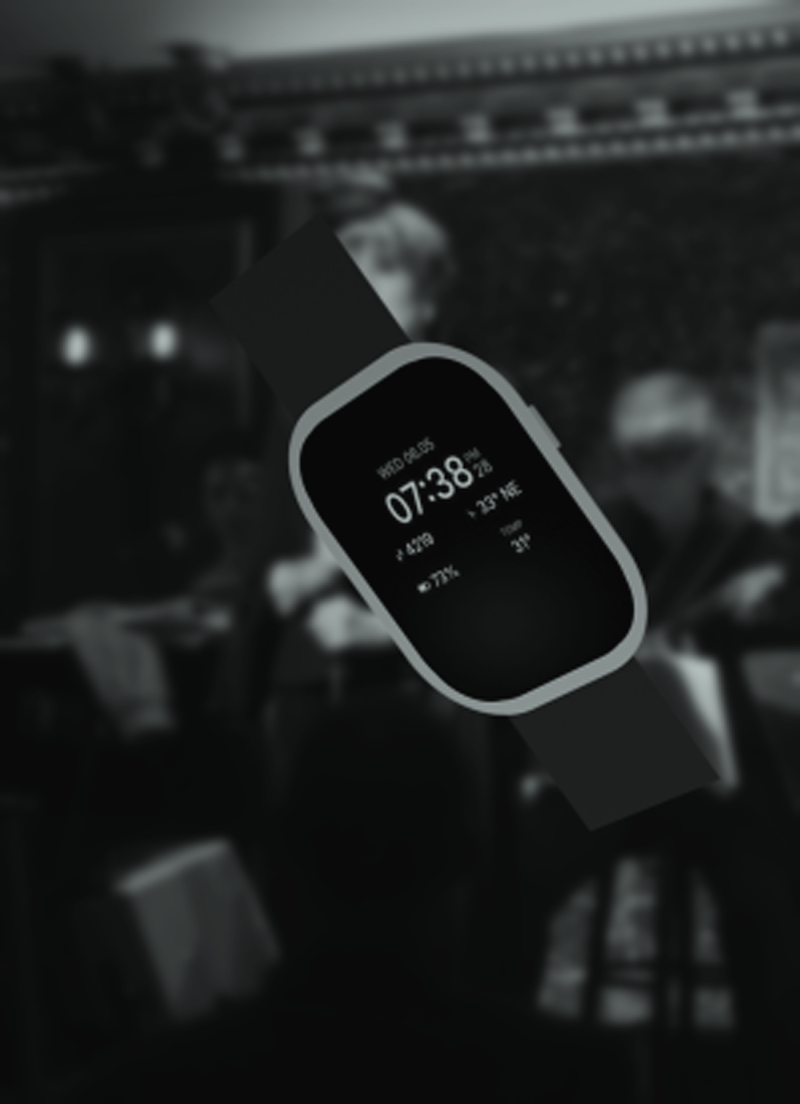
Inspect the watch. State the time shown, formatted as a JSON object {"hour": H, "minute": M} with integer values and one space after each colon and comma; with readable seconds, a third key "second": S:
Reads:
{"hour": 7, "minute": 38}
